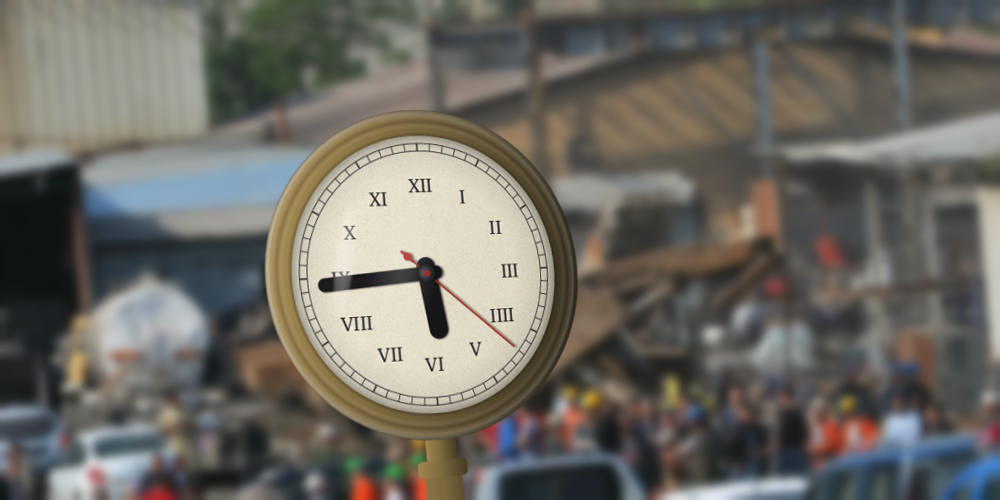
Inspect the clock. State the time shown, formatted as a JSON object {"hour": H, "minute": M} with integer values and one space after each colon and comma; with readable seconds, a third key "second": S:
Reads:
{"hour": 5, "minute": 44, "second": 22}
